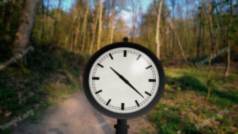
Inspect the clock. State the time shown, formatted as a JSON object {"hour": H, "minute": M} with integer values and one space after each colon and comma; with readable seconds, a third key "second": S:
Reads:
{"hour": 10, "minute": 22}
